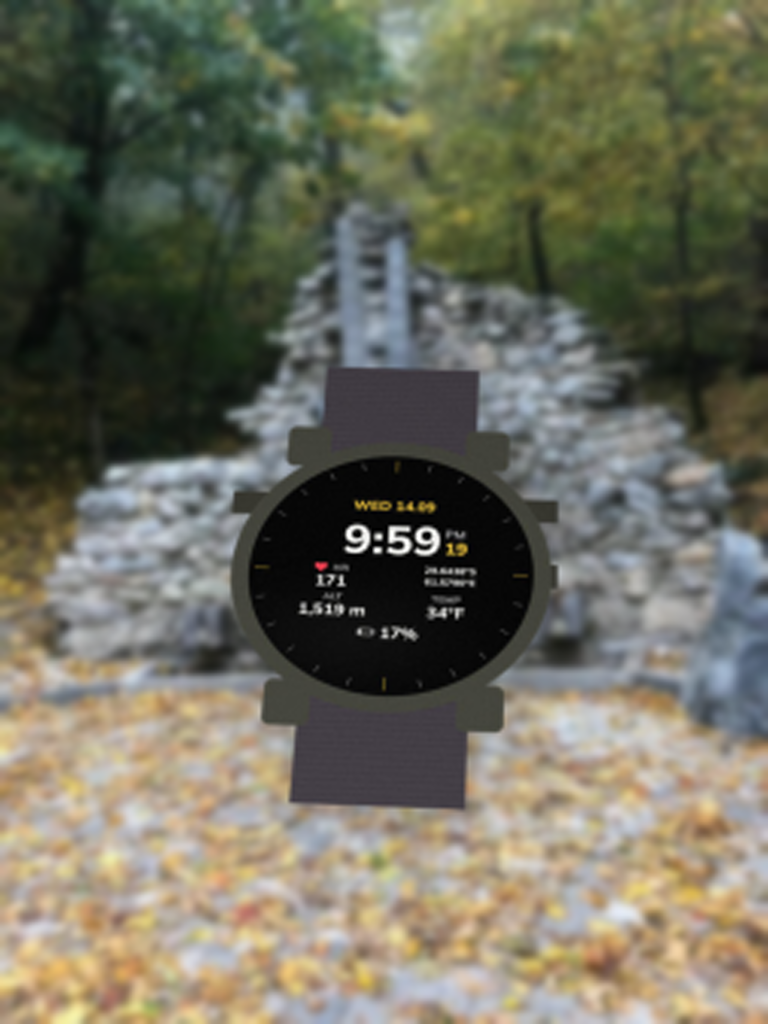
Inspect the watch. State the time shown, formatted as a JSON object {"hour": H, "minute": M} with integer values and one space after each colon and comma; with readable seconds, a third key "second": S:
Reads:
{"hour": 9, "minute": 59}
